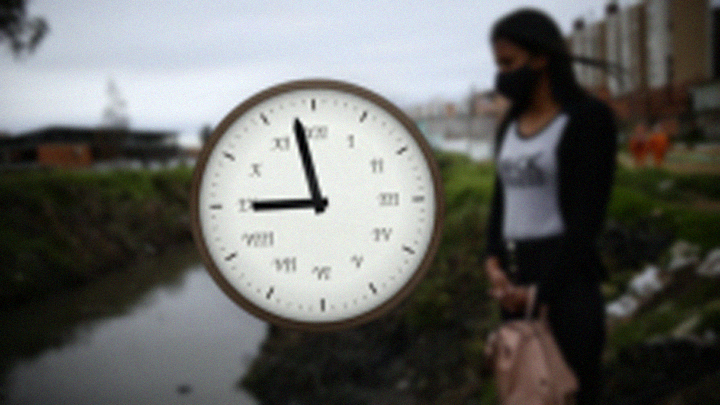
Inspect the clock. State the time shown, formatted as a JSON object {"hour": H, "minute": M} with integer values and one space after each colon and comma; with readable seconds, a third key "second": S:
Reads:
{"hour": 8, "minute": 58}
